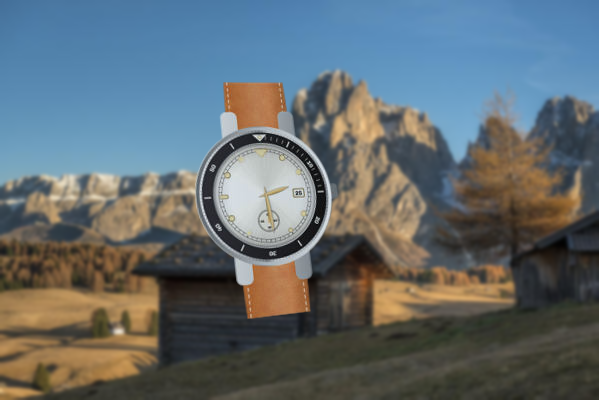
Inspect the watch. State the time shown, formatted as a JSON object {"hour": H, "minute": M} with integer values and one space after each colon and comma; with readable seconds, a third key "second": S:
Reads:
{"hour": 2, "minute": 29}
